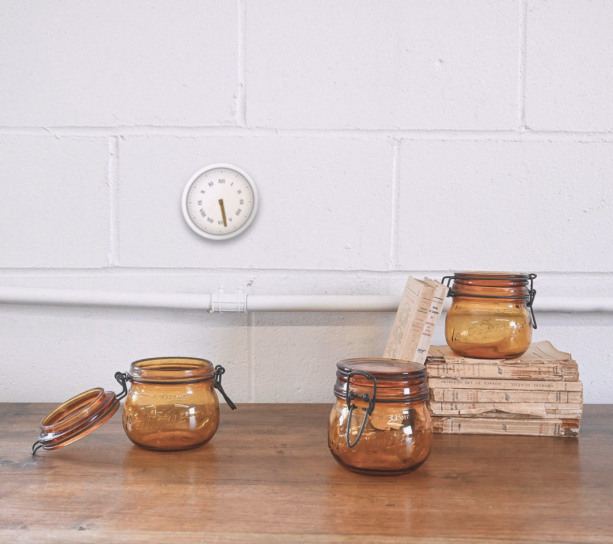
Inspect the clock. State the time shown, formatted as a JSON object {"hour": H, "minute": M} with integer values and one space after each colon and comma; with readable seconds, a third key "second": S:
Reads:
{"hour": 5, "minute": 28}
